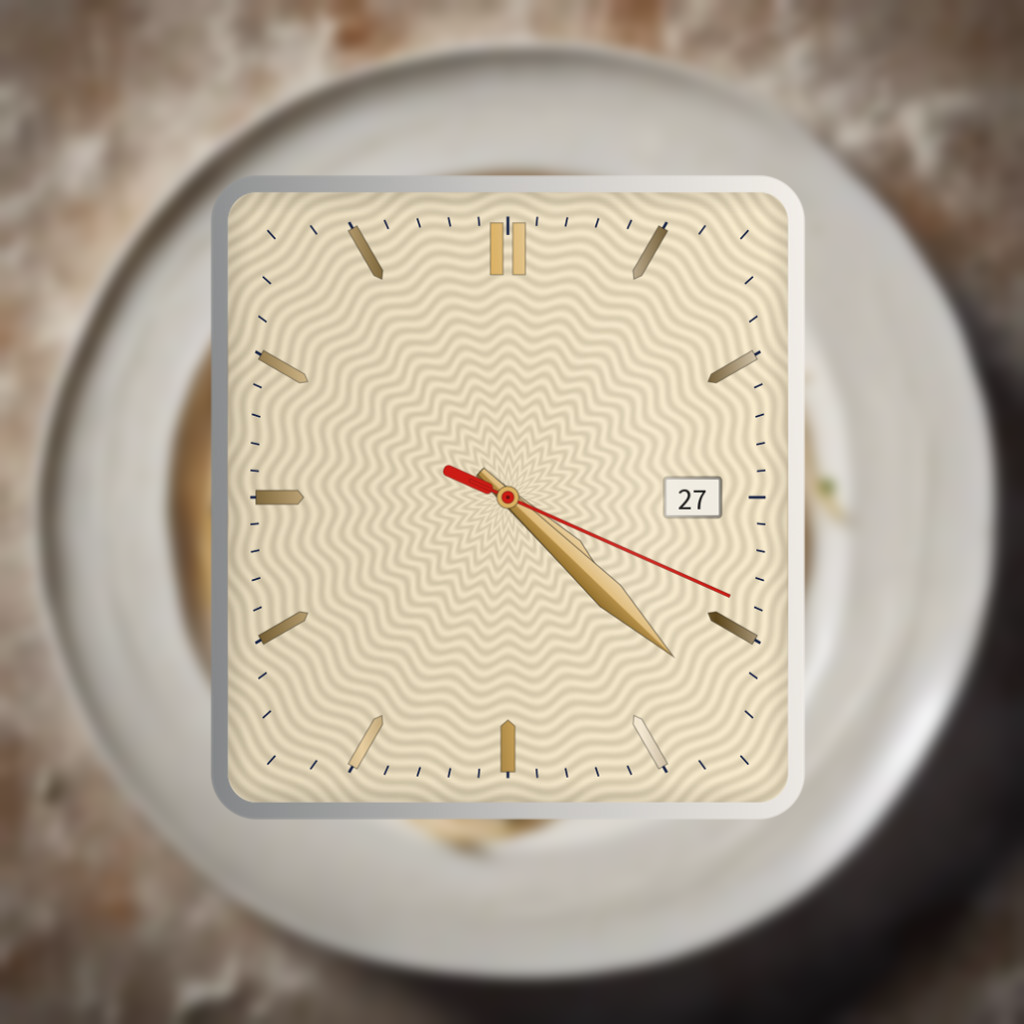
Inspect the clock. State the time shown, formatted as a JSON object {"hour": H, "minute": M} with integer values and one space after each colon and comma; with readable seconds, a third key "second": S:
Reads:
{"hour": 4, "minute": 22, "second": 19}
